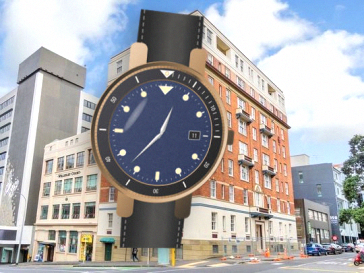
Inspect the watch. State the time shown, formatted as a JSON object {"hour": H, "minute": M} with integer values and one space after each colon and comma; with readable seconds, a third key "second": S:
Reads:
{"hour": 12, "minute": 37}
